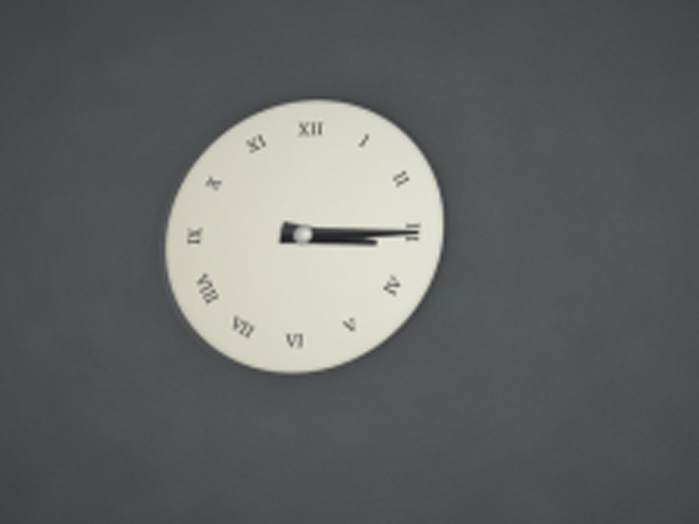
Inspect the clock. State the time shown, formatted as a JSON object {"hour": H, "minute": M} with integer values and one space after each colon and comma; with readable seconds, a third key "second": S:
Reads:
{"hour": 3, "minute": 15}
